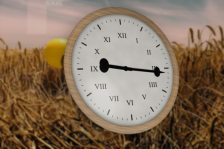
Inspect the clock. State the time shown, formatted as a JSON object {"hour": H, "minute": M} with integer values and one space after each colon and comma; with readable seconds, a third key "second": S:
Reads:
{"hour": 9, "minute": 16}
